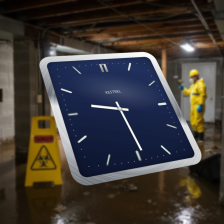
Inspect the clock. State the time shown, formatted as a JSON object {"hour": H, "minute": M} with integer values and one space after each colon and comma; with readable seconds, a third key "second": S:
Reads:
{"hour": 9, "minute": 29}
